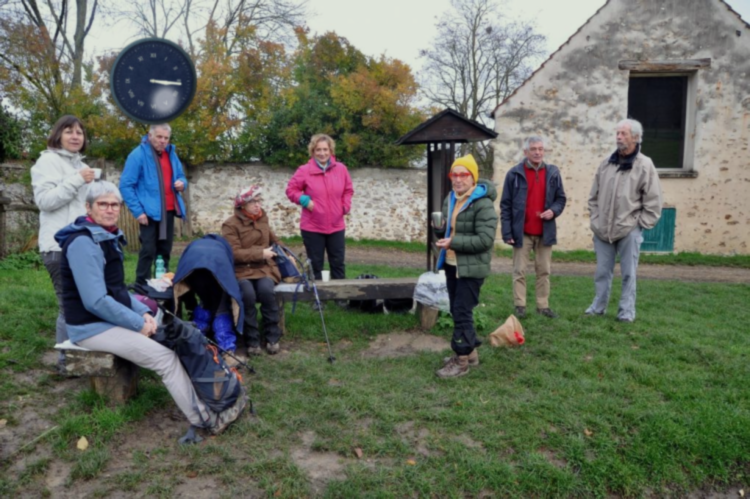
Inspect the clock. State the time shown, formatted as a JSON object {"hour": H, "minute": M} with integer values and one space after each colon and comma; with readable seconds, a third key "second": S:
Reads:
{"hour": 3, "minute": 16}
